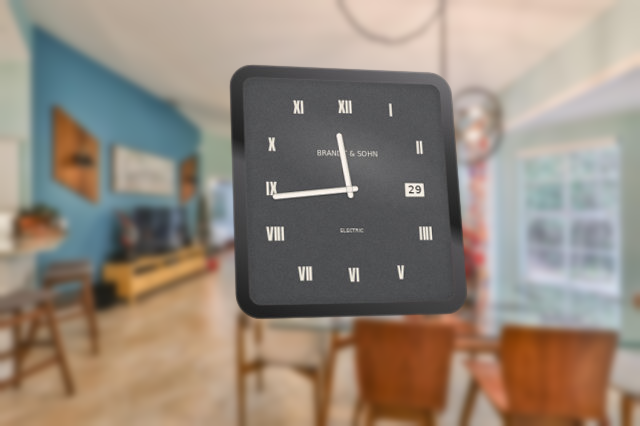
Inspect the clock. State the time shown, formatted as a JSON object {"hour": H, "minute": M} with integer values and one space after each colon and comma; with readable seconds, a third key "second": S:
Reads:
{"hour": 11, "minute": 44}
